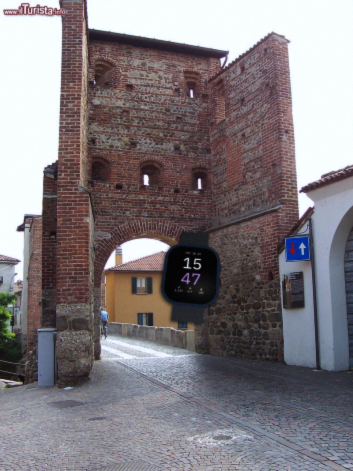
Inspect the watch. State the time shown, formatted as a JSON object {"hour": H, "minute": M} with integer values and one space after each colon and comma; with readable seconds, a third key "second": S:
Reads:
{"hour": 15, "minute": 47}
